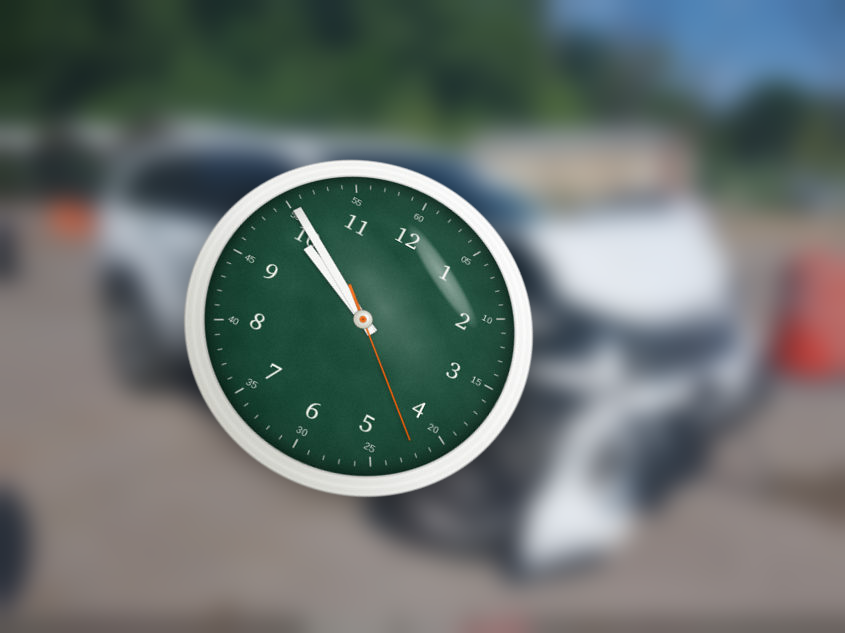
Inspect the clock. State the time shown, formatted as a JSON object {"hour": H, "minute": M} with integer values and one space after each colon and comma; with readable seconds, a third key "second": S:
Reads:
{"hour": 9, "minute": 50, "second": 22}
